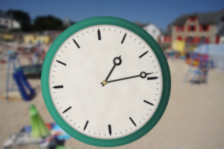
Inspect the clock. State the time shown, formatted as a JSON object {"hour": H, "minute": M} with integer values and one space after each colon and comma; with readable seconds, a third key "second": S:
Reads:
{"hour": 1, "minute": 14}
